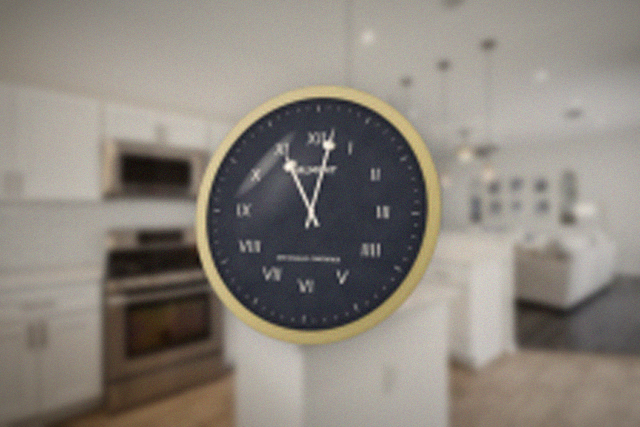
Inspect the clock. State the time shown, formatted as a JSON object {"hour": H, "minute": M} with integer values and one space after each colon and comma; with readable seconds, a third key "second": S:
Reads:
{"hour": 11, "minute": 2}
